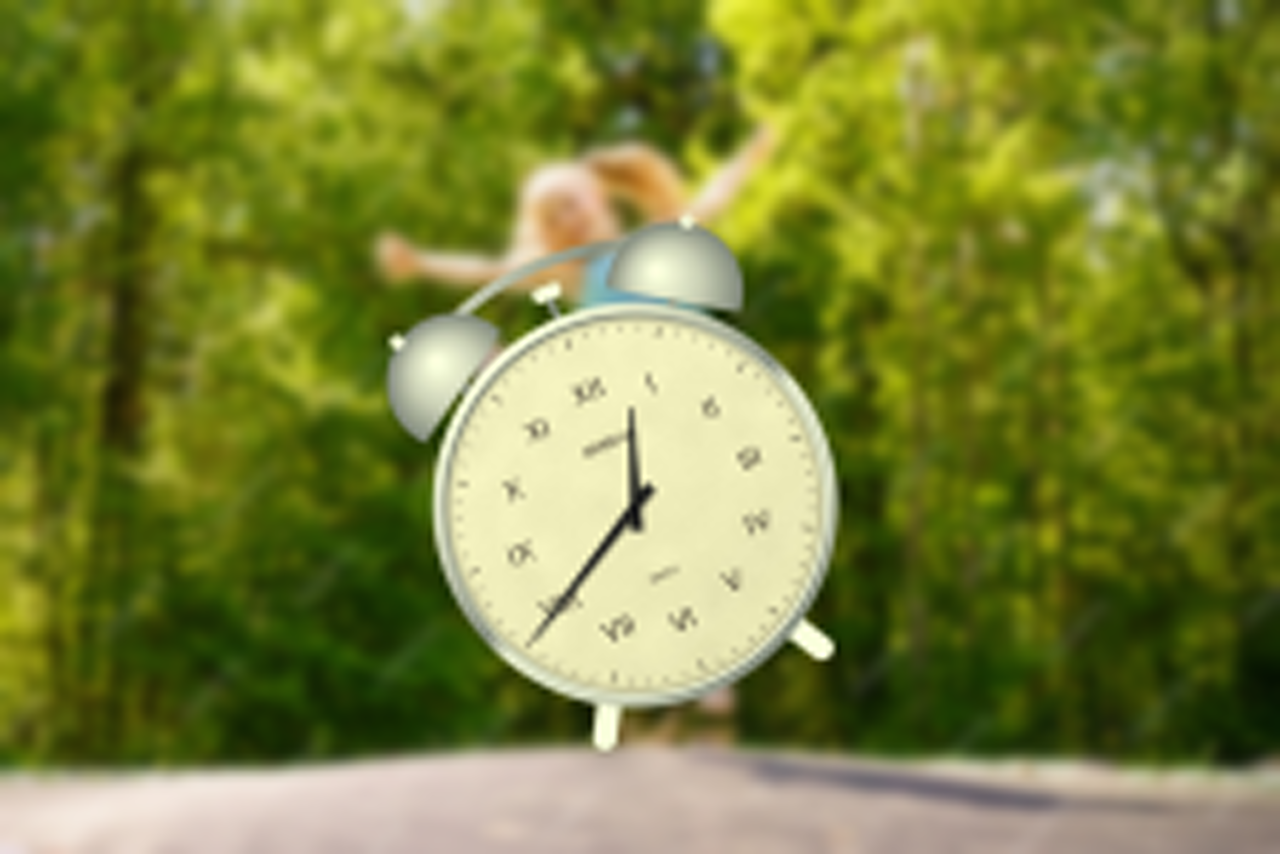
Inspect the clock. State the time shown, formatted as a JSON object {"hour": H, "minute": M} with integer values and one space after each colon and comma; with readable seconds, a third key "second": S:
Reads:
{"hour": 12, "minute": 40}
